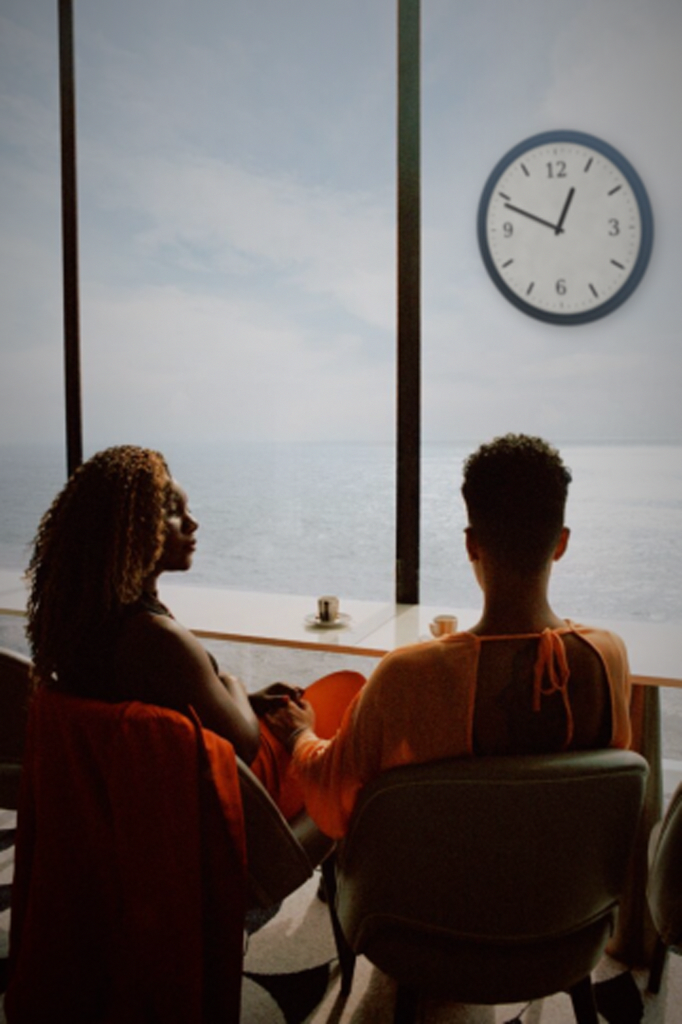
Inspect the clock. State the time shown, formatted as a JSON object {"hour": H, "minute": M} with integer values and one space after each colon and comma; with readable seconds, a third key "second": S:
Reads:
{"hour": 12, "minute": 49}
